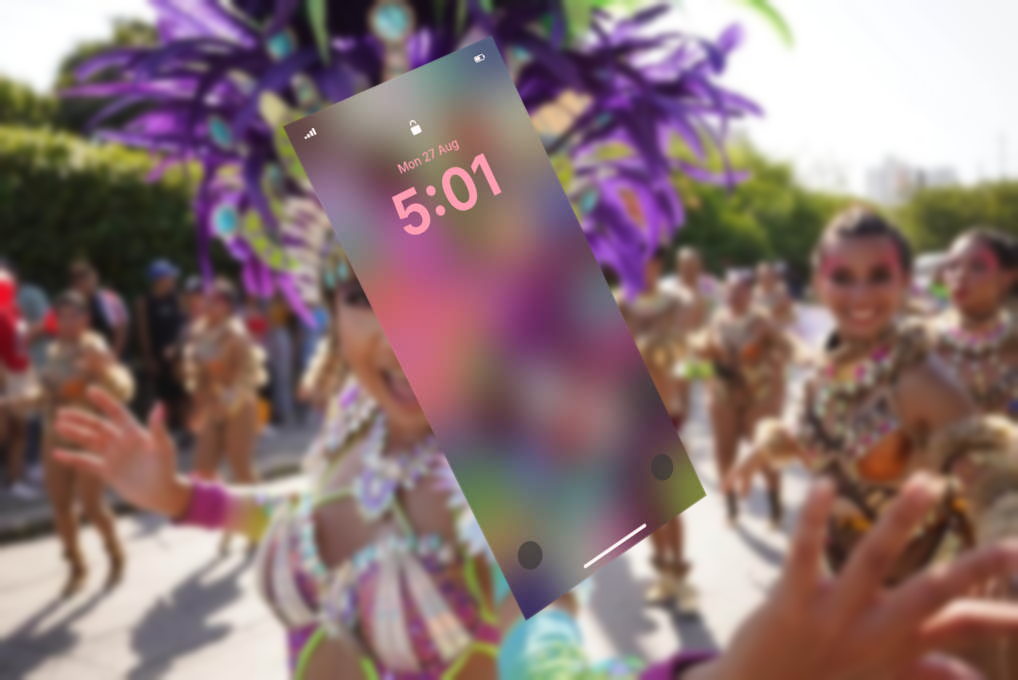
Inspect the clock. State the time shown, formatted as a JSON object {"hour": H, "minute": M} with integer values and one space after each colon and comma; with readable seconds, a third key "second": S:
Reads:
{"hour": 5, "minute": 1}
